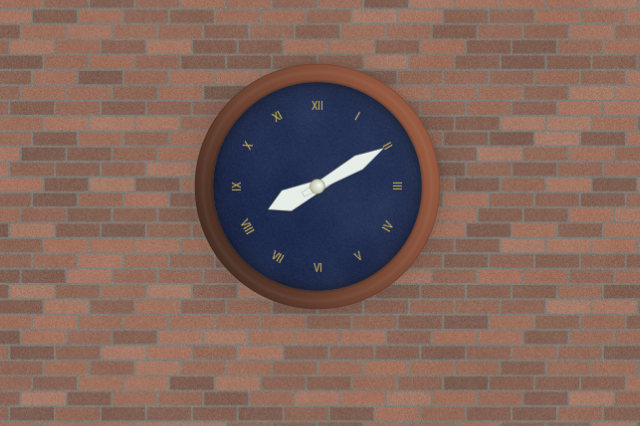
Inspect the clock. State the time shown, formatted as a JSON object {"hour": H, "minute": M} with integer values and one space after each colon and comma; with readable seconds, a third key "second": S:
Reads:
{"hour": 8, "minute": 10}
